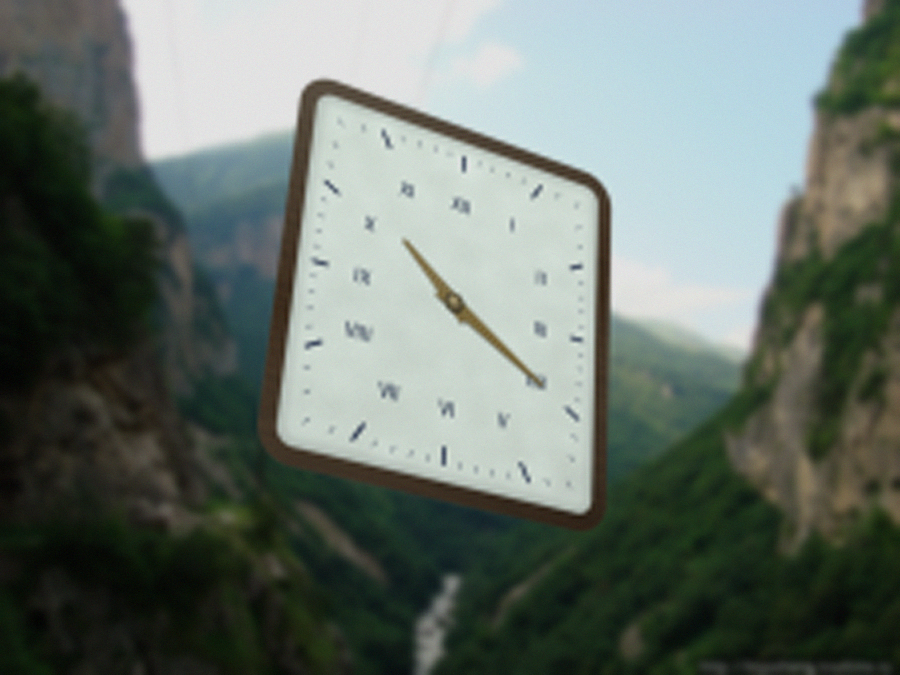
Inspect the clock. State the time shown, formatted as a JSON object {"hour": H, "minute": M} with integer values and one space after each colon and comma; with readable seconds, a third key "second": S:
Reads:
{"hour": 10, "minute": 20}
